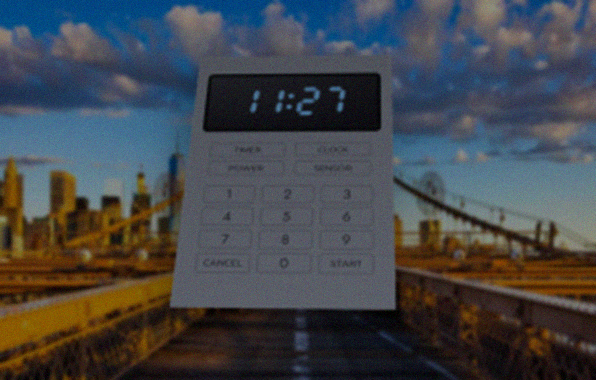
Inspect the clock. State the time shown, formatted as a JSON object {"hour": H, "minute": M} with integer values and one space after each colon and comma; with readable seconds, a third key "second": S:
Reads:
{"hour": 11, "minute": 27}
